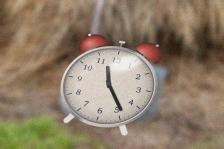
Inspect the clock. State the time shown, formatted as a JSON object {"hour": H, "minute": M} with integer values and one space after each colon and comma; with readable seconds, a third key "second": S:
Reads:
{"hour": 11, "minute": 24}
